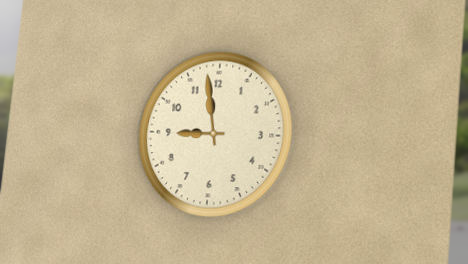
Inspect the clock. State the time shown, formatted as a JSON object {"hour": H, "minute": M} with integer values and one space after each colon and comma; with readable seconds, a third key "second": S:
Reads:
{"hour": 8, "minute": 58}
